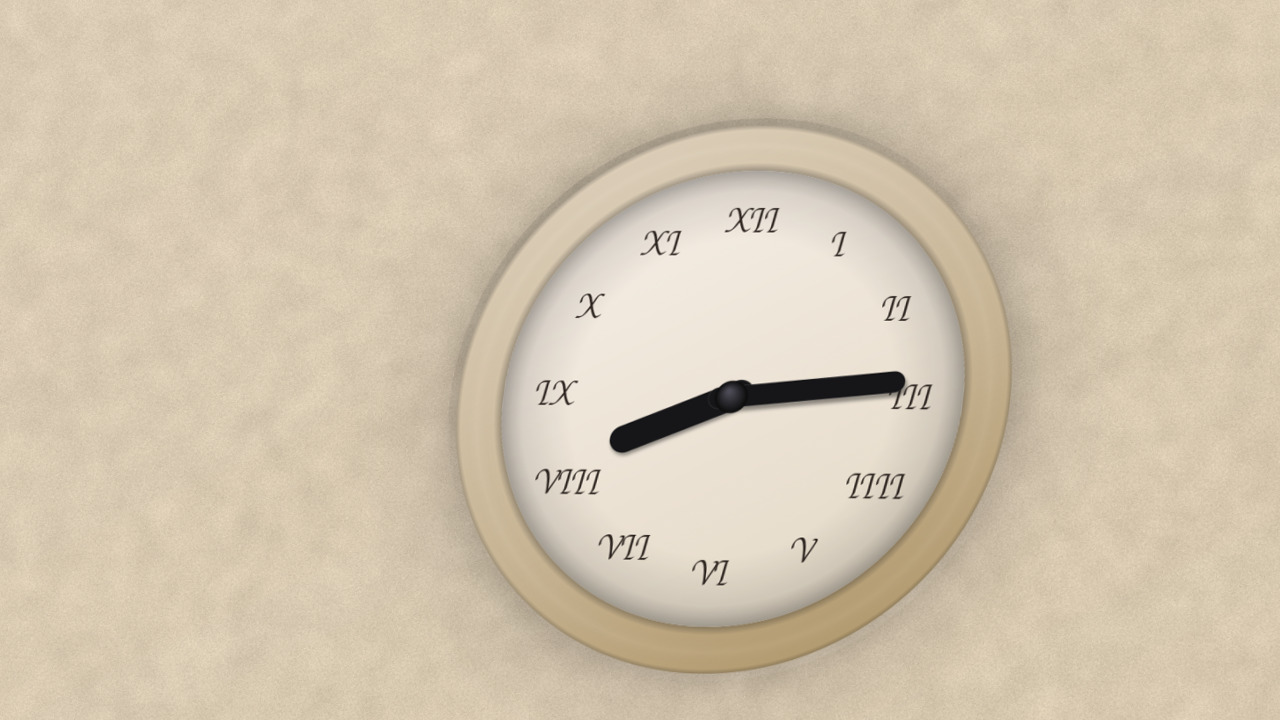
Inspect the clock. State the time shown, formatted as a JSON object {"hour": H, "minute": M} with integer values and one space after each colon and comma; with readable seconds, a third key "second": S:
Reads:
{"hour": 8, "minute": 14}
